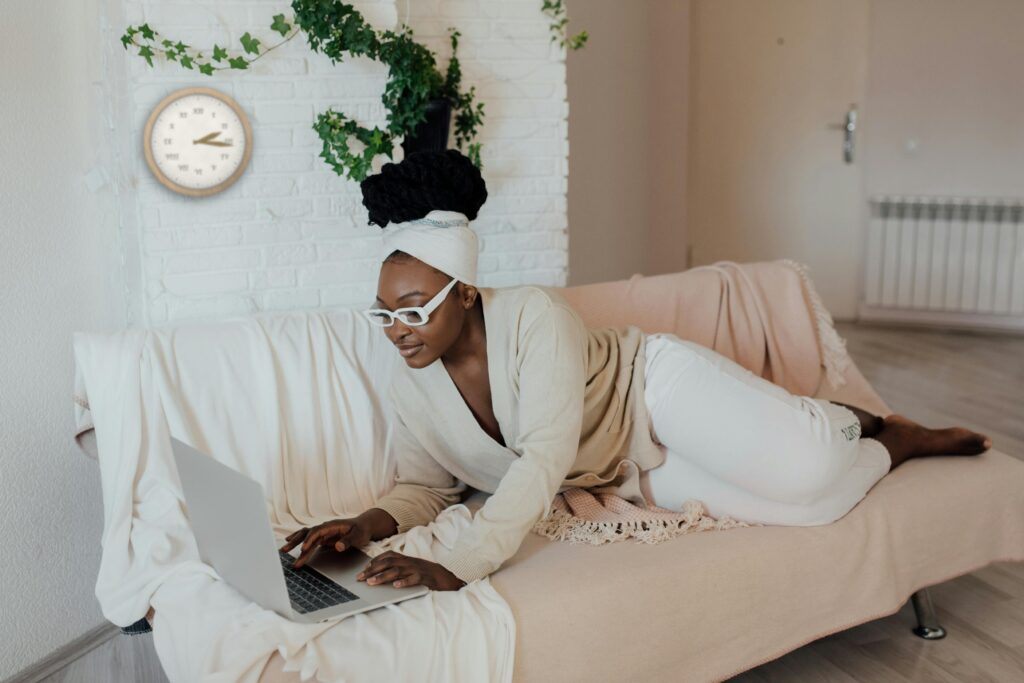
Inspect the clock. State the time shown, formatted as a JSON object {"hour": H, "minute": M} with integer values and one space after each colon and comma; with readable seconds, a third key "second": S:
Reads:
{"hour": 2, "minute": 16}
